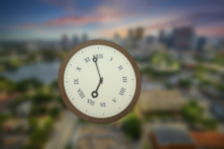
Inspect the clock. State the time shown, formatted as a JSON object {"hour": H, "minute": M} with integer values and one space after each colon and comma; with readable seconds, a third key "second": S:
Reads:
{"hour": 6, "minute": 58}
